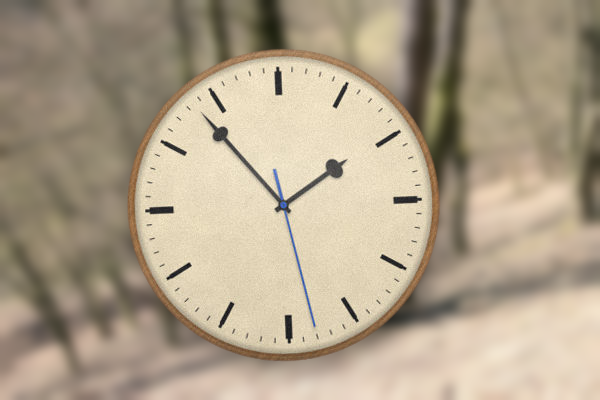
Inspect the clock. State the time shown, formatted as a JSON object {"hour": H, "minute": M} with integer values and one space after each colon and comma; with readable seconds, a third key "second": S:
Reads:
{"hour": 1, "minute": 53, "second": 28}
